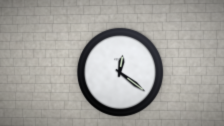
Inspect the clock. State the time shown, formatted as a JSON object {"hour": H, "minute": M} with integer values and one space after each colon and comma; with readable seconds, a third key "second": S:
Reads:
{"hour": 12, "minute": 21}
